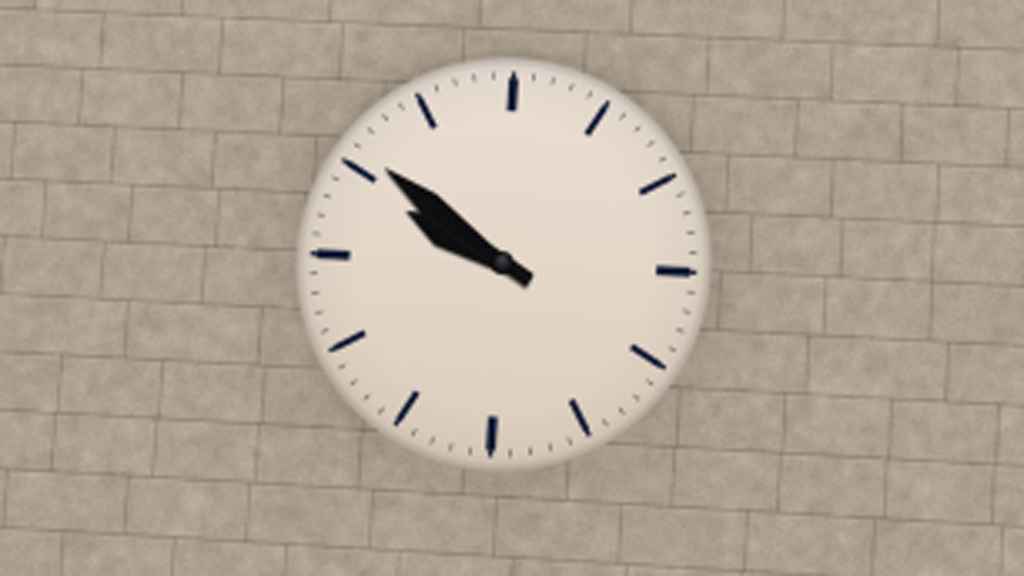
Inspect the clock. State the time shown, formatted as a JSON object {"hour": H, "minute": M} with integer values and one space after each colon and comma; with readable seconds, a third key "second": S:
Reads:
{"hour": 9, "minute": 51}
